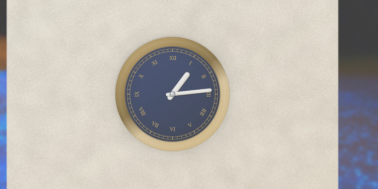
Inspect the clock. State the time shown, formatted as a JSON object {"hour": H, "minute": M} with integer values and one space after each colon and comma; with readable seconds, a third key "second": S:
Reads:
{"hour": 1, "minute": 14}
